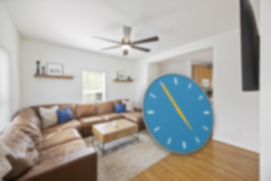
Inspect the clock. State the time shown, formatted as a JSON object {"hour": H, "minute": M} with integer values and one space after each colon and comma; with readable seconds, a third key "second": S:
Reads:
{"hour": 4, "minute": 55}
